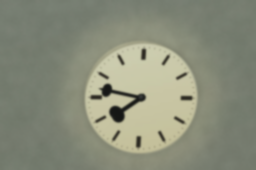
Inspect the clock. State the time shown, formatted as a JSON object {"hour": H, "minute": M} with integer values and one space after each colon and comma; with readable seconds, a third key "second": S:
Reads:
{"hour": 7, "minute": 47}
